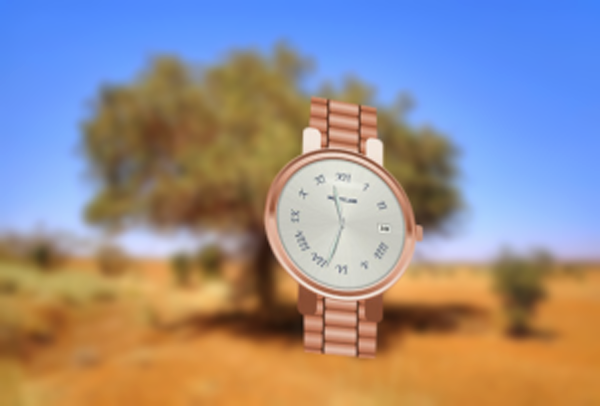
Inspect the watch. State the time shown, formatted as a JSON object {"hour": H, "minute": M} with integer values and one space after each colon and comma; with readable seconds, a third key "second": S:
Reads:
{"hour": 11, "minute": 33}
